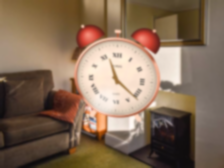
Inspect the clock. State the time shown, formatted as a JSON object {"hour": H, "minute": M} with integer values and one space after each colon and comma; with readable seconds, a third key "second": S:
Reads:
{"hour": 11, "minute": 22}
